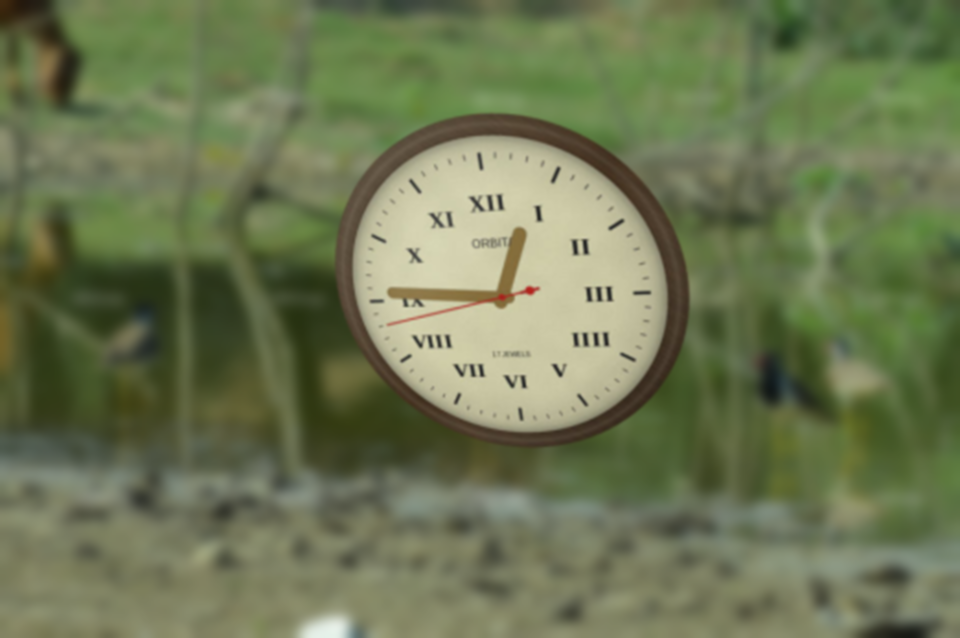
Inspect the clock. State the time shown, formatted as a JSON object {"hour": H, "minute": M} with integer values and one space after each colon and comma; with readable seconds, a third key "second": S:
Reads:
{"hour": 12, "minute": 45, "second": 43}
